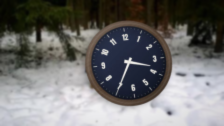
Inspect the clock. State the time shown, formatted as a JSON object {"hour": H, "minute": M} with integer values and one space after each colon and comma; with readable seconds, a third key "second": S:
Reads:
{"hour": 3, "minute": 35}
